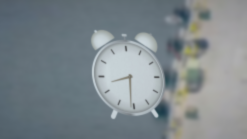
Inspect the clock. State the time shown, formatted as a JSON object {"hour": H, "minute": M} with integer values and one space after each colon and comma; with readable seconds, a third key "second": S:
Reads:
{"hour": 8, "minute": 31}
